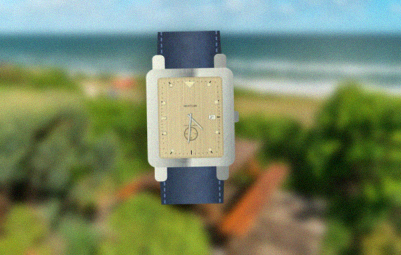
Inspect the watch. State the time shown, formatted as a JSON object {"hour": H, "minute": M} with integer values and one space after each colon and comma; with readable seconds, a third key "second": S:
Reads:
{"hour": 4, "minute": 31}
